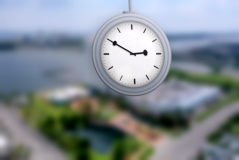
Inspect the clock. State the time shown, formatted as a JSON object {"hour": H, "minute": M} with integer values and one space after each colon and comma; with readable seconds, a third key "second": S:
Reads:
{"hour": 2, "minute": 50}
